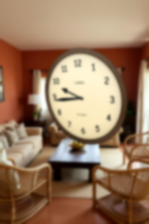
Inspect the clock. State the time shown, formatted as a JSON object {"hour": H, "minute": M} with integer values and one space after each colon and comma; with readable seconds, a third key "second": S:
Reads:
{"hour": 9, "minute": 44}
